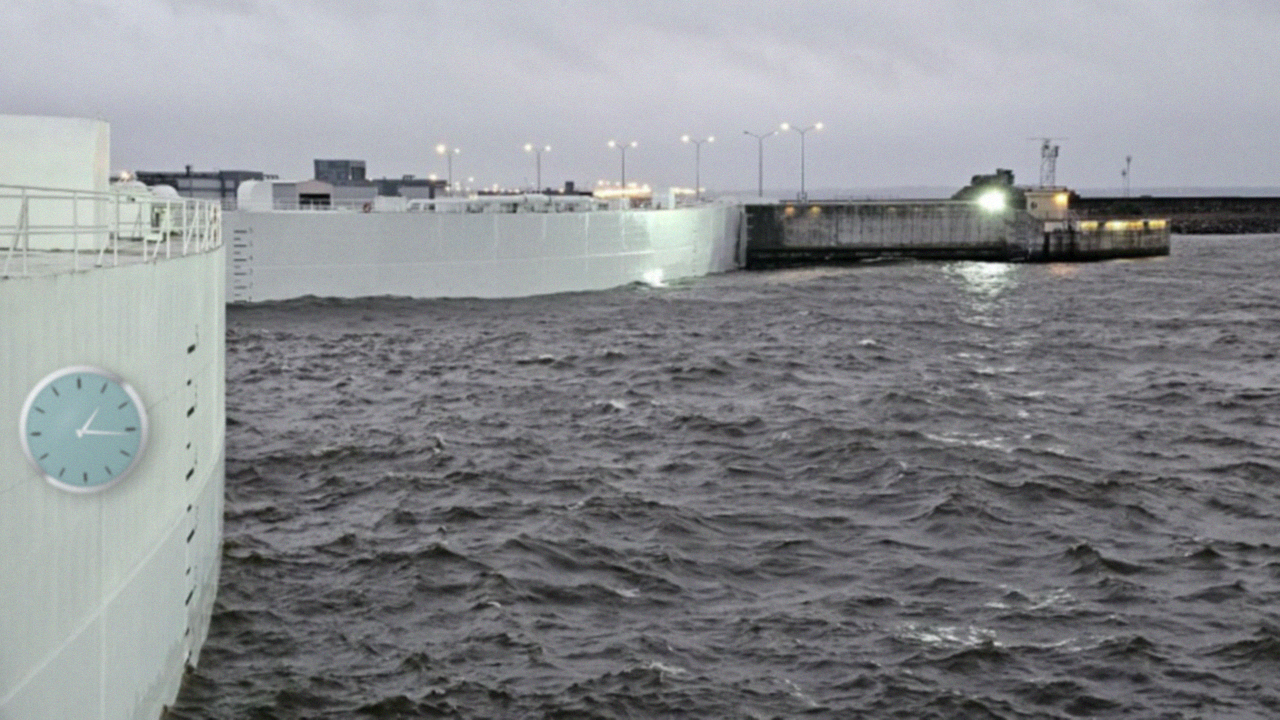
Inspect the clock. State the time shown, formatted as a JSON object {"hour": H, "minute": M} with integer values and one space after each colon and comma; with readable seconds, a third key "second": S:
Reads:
{"hour": 1, "minute": 16}
